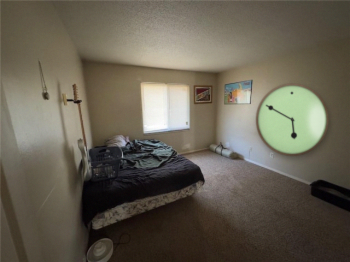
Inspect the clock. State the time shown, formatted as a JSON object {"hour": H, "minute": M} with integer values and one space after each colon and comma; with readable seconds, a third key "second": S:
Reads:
{"hour": 5, "minute": 50}
